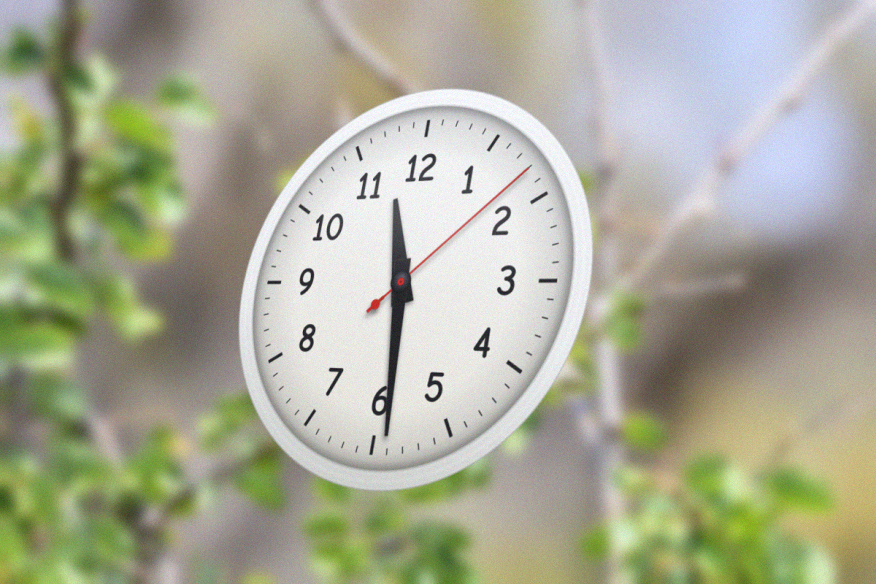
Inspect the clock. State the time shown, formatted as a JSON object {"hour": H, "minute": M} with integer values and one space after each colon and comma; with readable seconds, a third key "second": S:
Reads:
{"hour": 11, "minute": 29, "second": 8}
